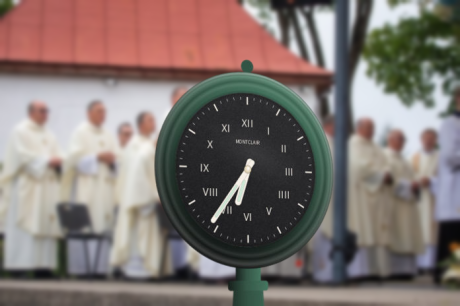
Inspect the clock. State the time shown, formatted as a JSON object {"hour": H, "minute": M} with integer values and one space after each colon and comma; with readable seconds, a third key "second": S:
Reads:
{"hour": 6, "minute": 36}
